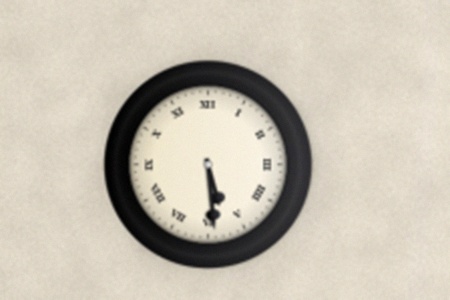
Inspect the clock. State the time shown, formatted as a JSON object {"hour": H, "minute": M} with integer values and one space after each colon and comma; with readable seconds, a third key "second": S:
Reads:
{"hour": 5, "minute": 29}
